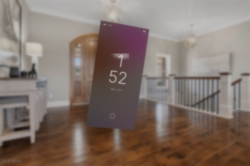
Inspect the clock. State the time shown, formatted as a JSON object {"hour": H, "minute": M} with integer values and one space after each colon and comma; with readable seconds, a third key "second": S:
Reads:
{"hour": 1, "minute": 52}
